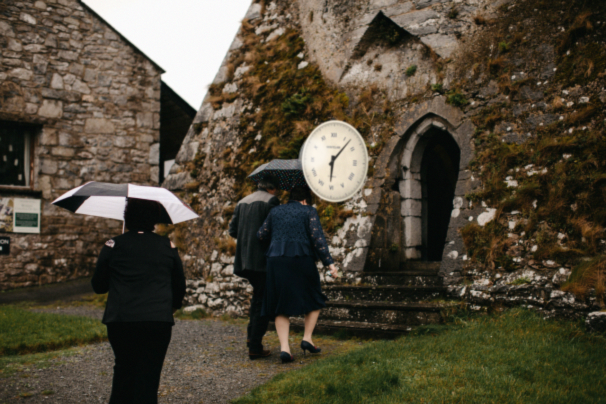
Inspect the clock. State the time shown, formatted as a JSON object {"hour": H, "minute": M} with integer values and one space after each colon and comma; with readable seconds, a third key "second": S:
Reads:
{"hour": 6, "minute": 7}
